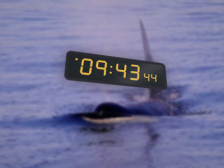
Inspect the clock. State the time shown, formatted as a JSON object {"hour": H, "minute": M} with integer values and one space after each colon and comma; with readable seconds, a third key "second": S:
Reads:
{"hour": 9, "minute": 43, "second": 44}
